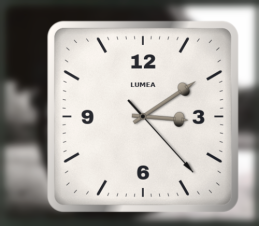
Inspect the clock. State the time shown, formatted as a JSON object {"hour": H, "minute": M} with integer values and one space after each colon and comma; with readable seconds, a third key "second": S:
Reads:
{"hour": 3, "minute": 9, "second": 23}
